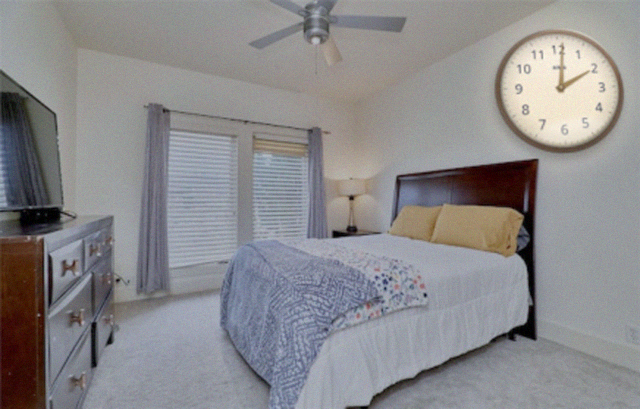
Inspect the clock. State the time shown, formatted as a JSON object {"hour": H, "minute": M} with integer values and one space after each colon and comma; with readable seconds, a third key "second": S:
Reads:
{"hour": 2, "minute": 1}
